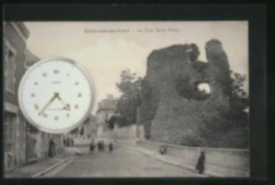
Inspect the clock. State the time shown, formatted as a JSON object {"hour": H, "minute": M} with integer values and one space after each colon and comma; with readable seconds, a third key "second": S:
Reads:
{"hour": 4, "minute": 37}
